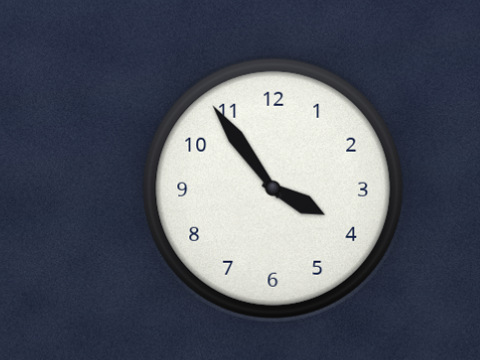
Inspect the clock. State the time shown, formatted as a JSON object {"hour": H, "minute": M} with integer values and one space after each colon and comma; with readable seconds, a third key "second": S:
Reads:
{"hour": 3, "minute": 54}
